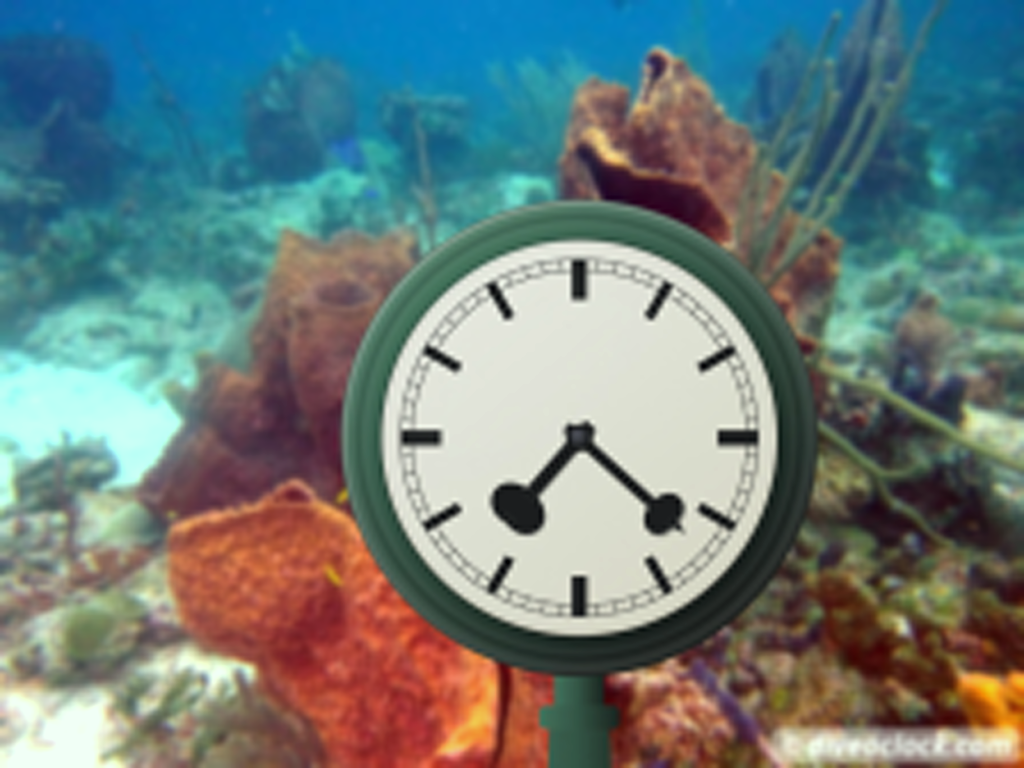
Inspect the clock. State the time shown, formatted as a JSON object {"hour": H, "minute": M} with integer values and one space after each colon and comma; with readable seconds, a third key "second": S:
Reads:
{"hour": 7, "minute": 22}
